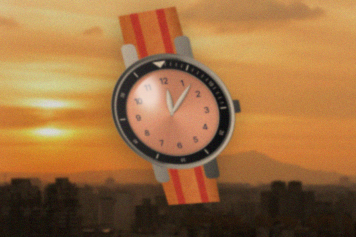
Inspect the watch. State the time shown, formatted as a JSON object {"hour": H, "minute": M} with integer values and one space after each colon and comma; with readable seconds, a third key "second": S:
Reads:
{"hour": 12, "minute": 7}
